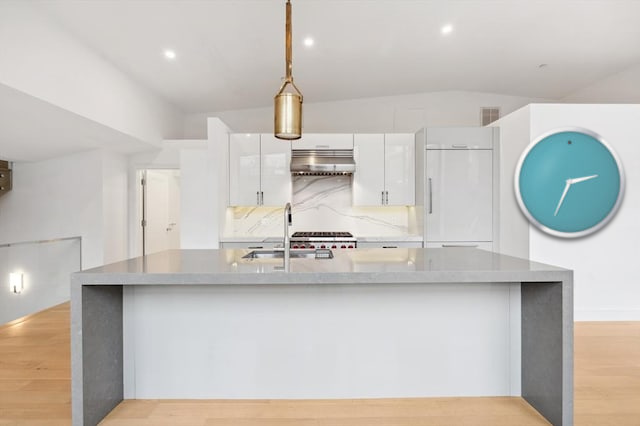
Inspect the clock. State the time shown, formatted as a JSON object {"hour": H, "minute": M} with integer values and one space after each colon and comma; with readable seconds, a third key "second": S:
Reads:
{"hour": 2, "minute": 34}
